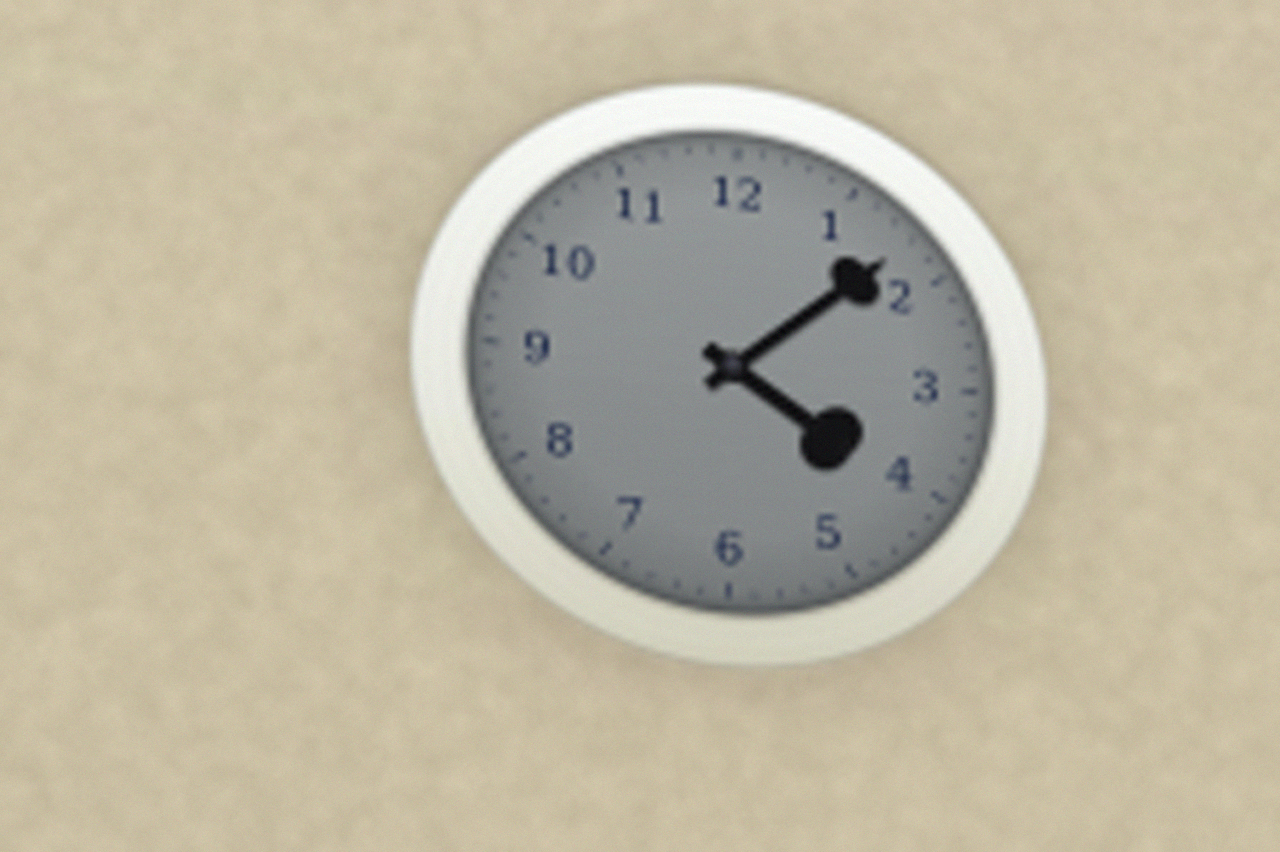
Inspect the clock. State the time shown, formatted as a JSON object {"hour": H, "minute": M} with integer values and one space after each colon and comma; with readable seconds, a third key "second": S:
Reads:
{"hour": 4, "minute": 8}
